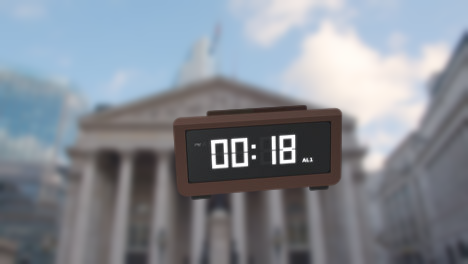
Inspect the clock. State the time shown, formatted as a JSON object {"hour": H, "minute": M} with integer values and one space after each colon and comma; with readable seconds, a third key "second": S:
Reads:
{"hour": 0, "minute": 18}
